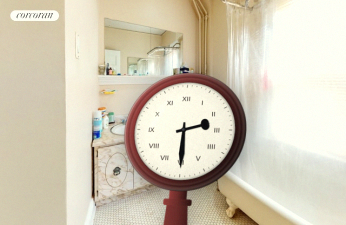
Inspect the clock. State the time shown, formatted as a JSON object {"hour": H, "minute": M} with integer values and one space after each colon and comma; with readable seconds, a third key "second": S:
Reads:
{"hour": 2, "minute": 30}
